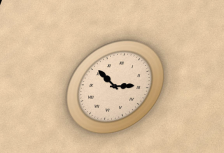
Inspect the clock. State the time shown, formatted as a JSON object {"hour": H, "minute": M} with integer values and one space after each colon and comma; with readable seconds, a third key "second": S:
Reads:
{"hour": 2, "minute": 51}
